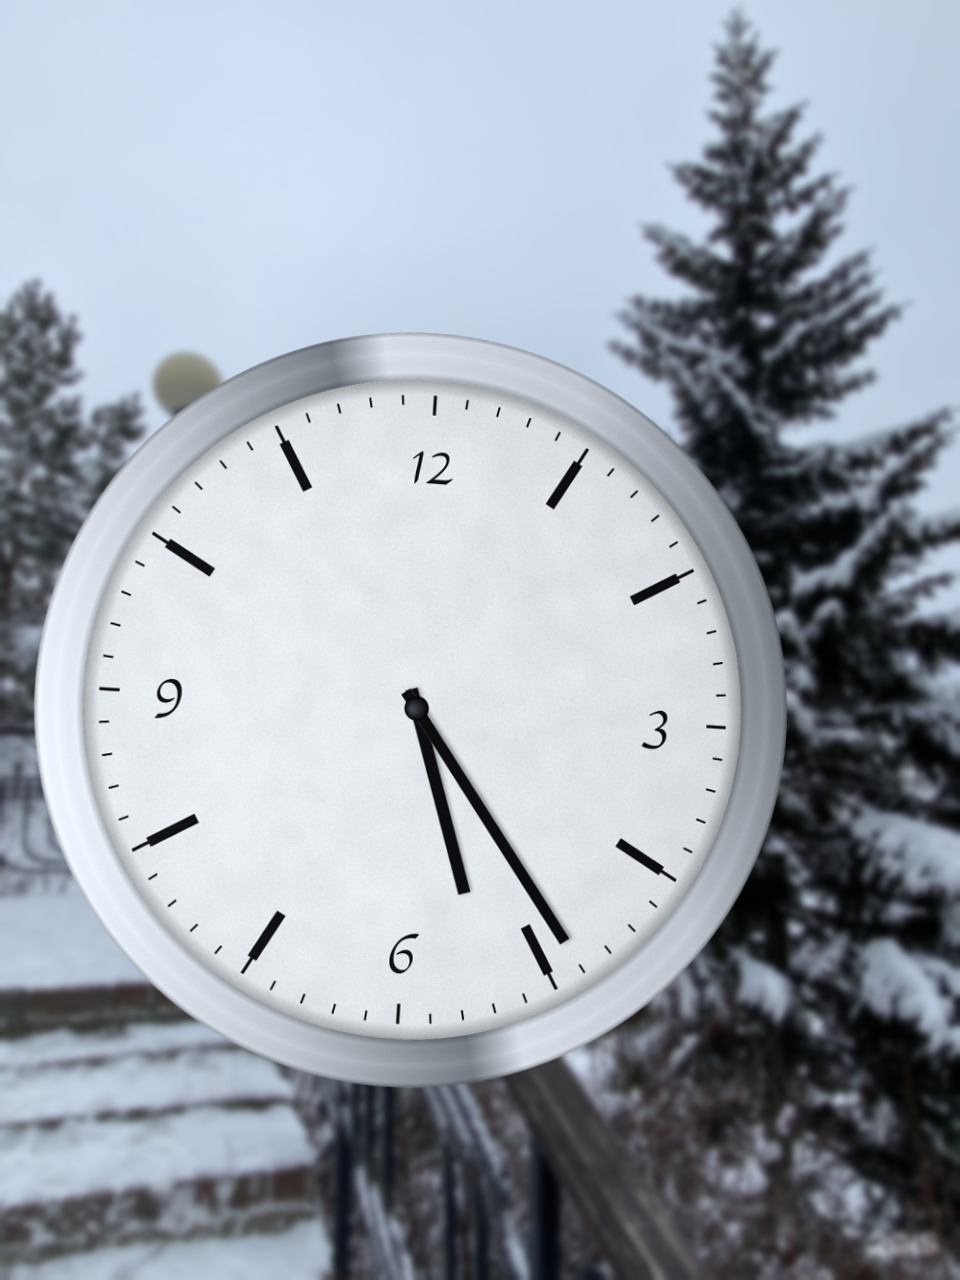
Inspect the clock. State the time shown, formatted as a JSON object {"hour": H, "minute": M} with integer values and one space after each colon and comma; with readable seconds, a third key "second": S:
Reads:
{"hour": 5, "minute": 24}
